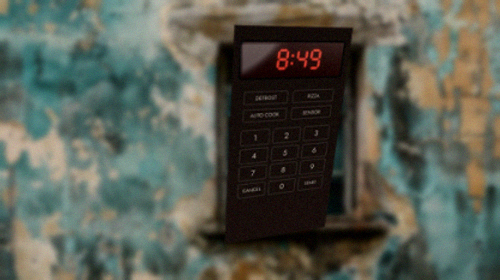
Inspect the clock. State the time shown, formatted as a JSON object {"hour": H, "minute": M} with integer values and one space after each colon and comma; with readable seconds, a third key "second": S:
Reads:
{"hour": 8, "minute": 49}
